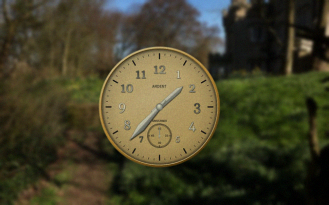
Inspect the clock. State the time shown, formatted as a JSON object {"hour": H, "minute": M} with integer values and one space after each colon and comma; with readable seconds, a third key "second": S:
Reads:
{"hour": 1, "minute": 37}
